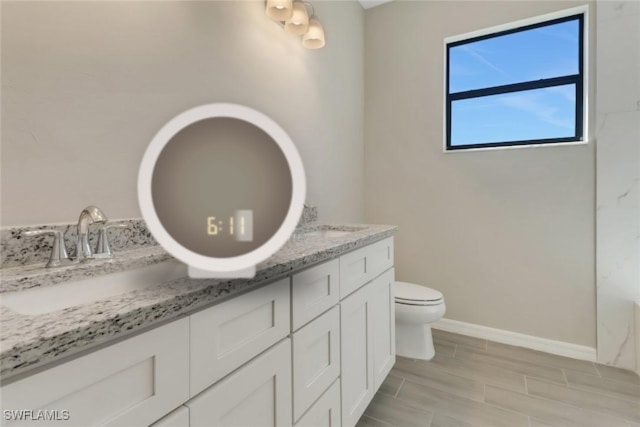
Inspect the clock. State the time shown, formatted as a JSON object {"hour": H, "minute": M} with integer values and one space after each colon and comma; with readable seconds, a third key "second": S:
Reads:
{"hour": 6, "minute": 11}
